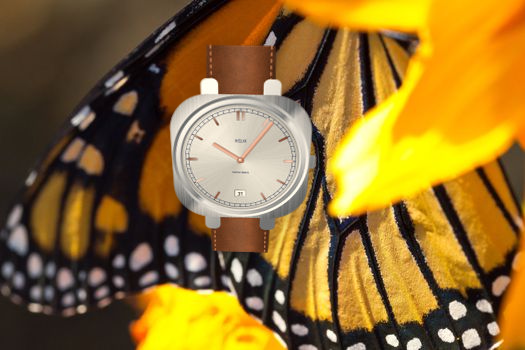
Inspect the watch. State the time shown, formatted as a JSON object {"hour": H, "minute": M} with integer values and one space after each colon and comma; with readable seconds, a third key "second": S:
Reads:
{"hour": 10, "minute": 6}
